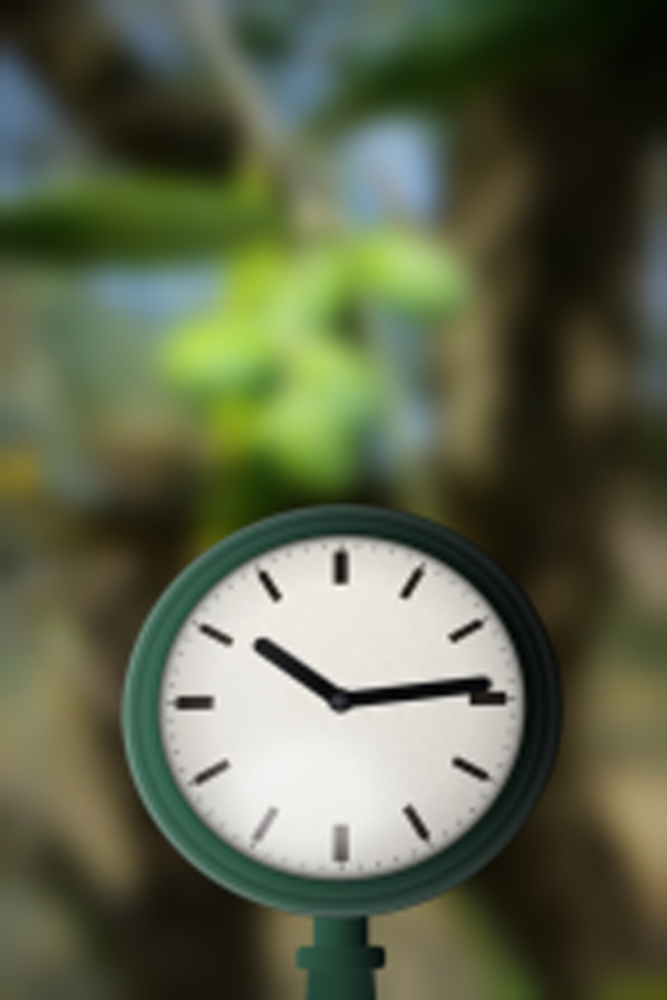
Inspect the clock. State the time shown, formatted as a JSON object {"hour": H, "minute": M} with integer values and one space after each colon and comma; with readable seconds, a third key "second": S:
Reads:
{"hour": 10, "minute": 14}
